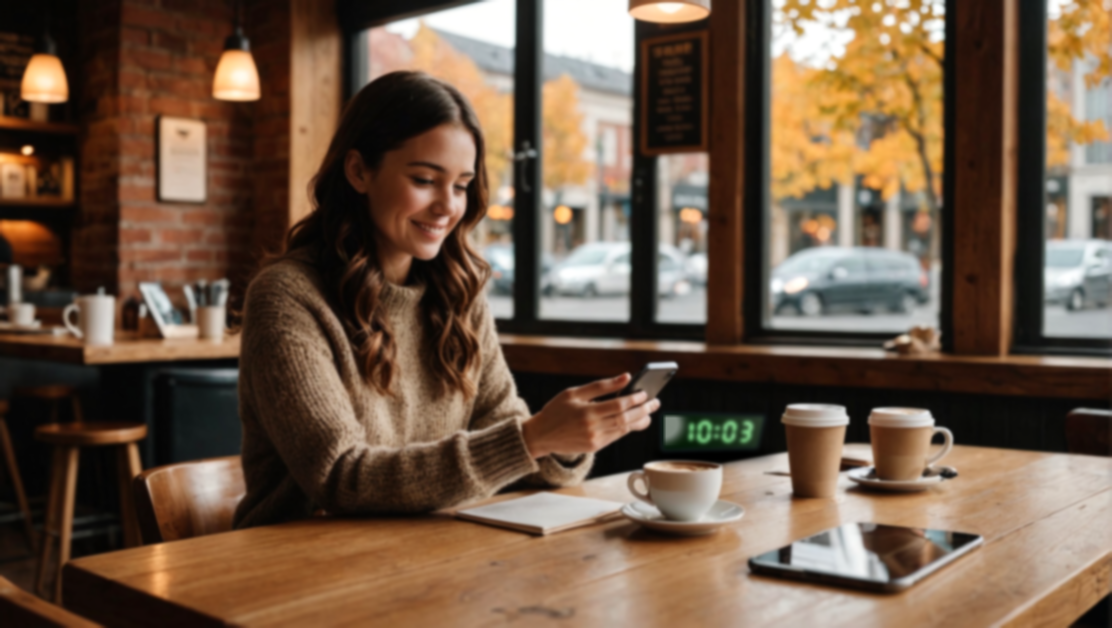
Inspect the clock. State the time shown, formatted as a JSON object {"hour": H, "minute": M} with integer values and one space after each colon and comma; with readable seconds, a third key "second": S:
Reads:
{"hour": 10, "minute": 3}
